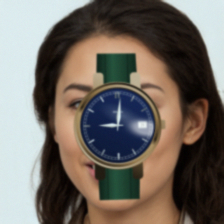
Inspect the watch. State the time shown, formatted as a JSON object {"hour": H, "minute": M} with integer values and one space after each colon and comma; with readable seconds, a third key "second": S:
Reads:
{"hour": 9, "minute": 1}
